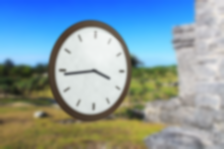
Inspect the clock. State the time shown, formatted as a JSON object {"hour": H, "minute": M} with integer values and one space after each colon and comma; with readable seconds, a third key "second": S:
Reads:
{"hour": 3, "minute": 44}
